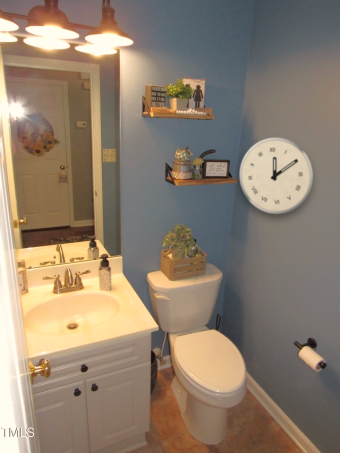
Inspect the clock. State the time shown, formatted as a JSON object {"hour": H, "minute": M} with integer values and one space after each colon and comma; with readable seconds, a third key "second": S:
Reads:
{"hour": 12, "minute": 10}
